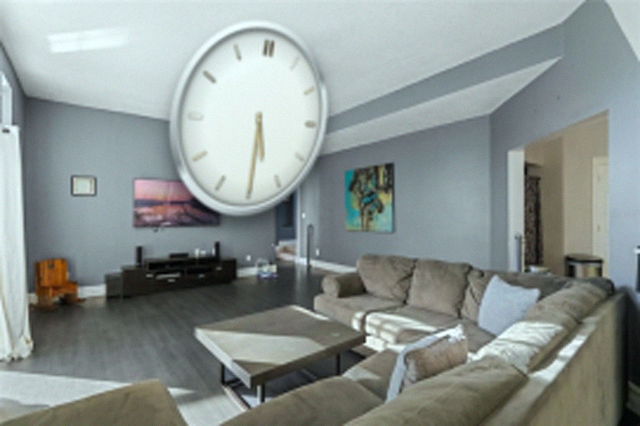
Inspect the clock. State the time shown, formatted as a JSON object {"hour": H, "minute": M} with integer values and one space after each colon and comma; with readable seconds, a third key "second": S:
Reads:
{"hour": 5, "minute": 30}
